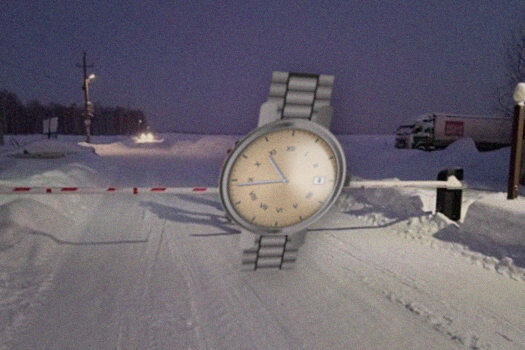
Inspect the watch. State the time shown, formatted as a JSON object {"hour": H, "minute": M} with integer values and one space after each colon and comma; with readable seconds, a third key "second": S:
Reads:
{"hour": 10, "minute": 44}
